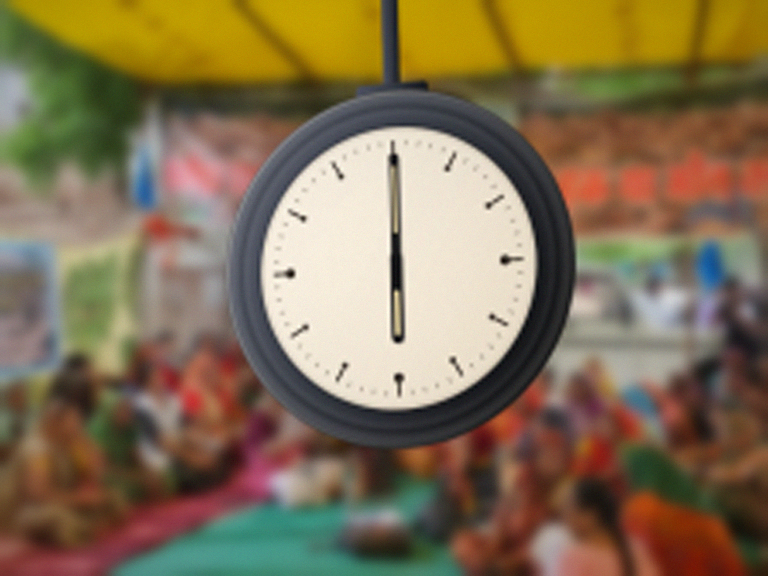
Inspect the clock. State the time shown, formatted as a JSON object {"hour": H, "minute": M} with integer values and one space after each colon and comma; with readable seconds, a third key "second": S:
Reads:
{"hour": 6, "minute": 0}
